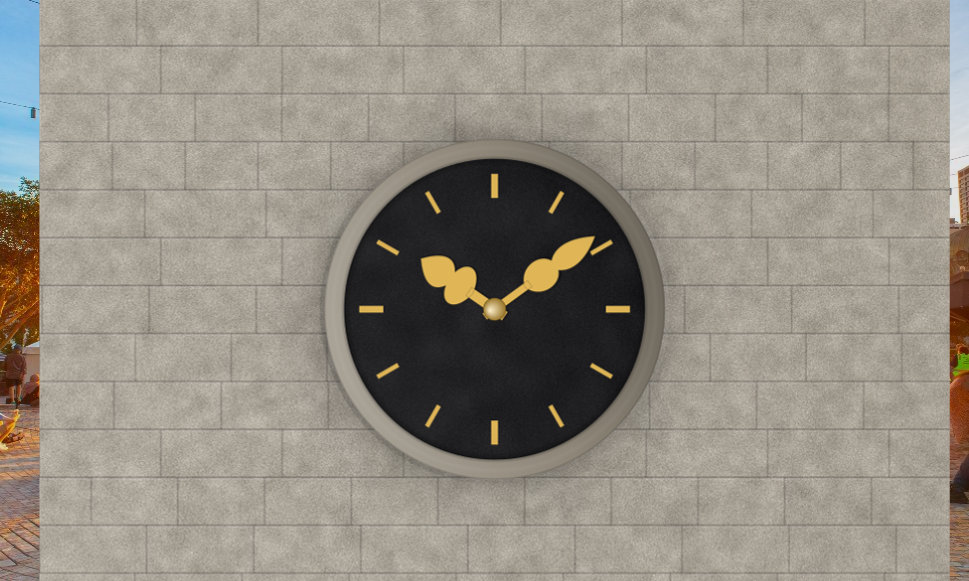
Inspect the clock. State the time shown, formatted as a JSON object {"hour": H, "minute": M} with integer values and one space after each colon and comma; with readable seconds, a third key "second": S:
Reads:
{"hour": 10, "minute": 9}
